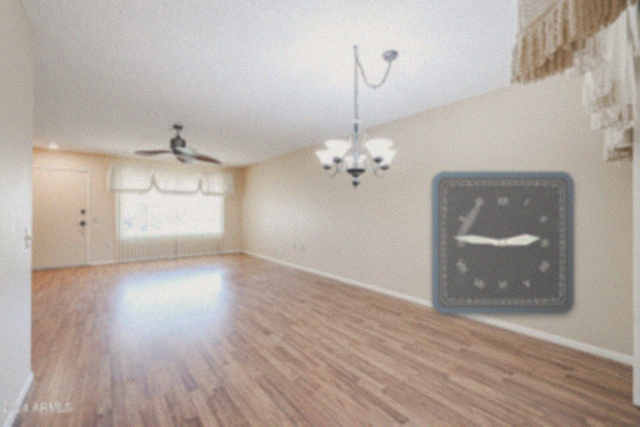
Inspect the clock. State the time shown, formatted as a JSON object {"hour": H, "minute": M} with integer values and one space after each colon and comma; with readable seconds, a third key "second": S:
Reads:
{"hour": 2, "minute": 46}
